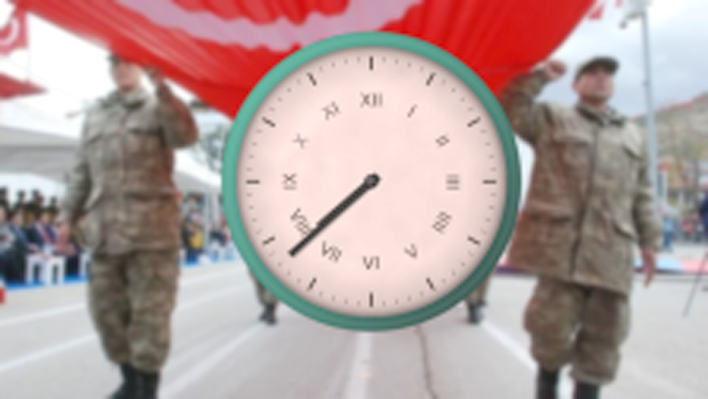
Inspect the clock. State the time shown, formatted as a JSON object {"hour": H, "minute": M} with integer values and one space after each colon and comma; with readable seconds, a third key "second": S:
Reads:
{"hour": 7, "minute": 38}
